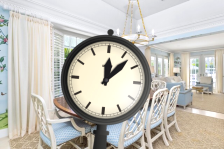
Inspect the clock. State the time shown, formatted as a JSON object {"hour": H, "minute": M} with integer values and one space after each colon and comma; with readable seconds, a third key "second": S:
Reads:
{"hour": 12, "minute": 7}
